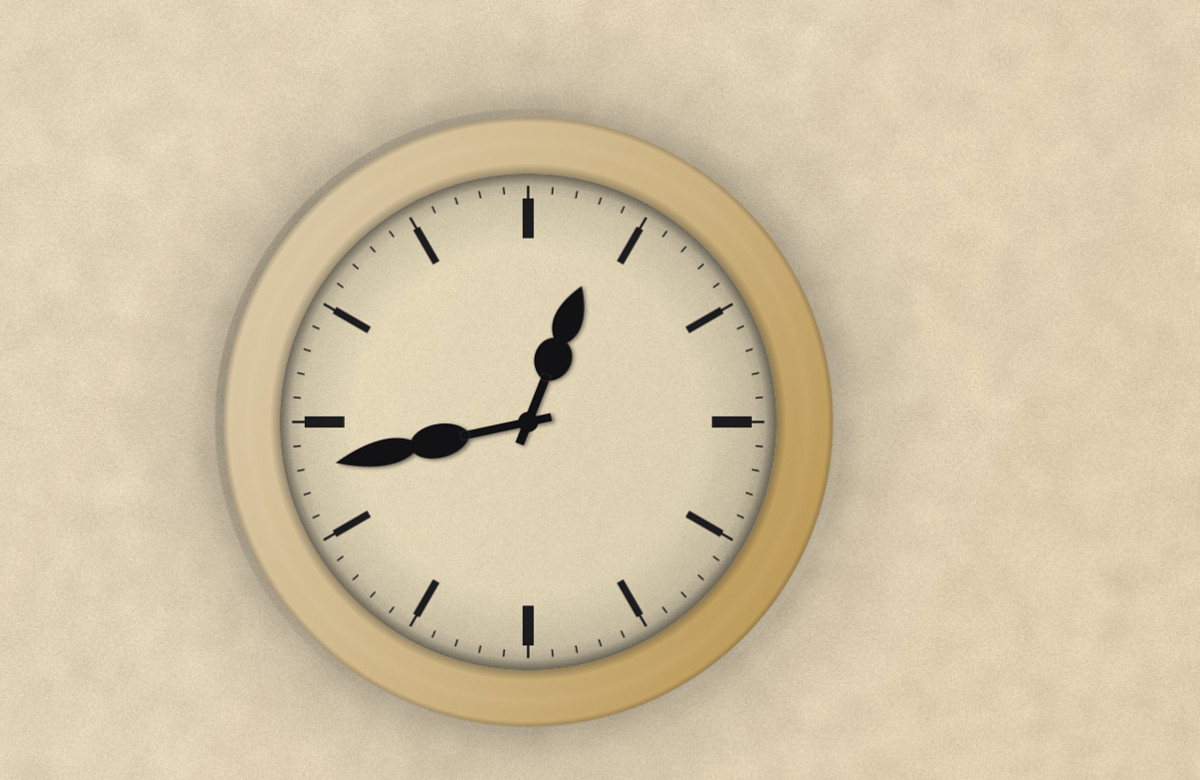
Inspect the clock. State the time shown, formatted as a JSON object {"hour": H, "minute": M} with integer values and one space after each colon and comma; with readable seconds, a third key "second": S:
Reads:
{"hour": 12, "minute": 43}
